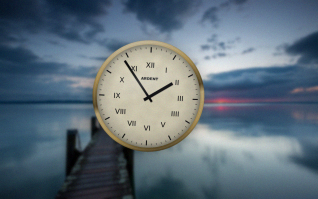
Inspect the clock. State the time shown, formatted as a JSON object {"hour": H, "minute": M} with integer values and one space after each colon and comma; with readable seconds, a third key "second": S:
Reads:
{"hour": 1, "minute": 54}
